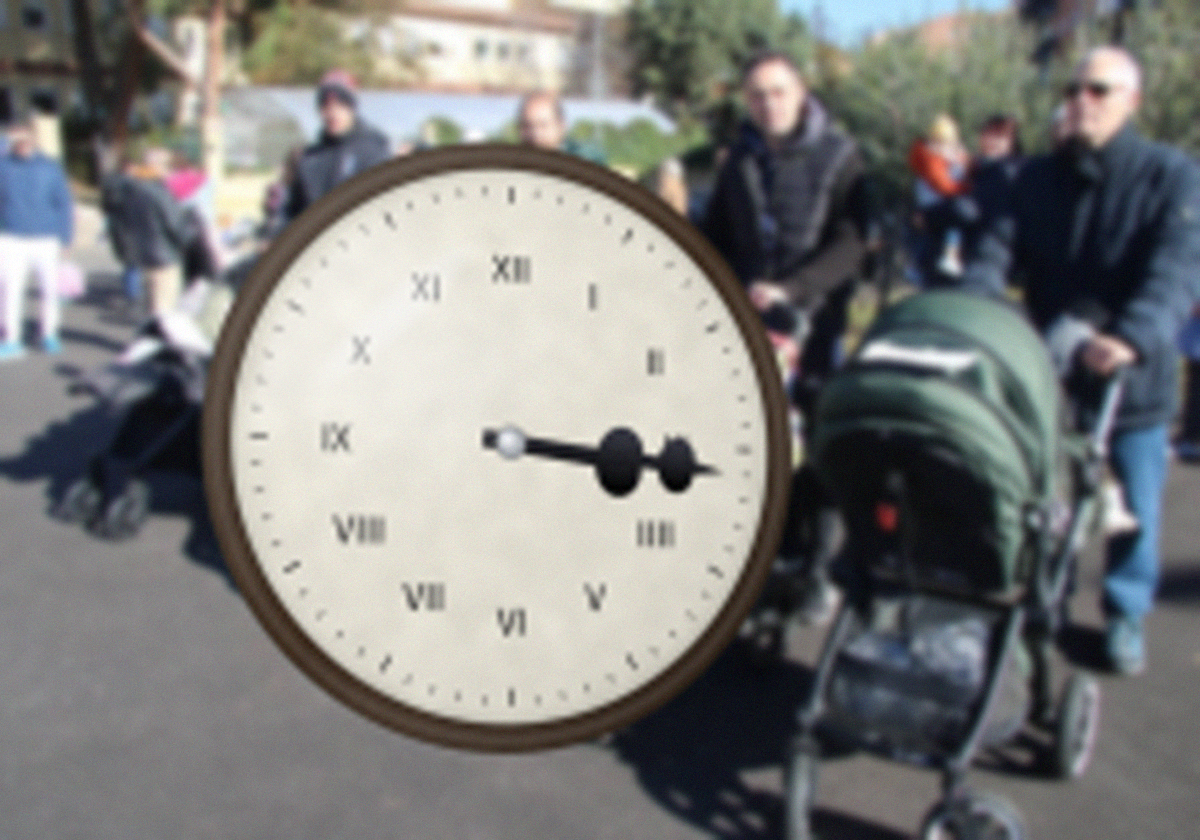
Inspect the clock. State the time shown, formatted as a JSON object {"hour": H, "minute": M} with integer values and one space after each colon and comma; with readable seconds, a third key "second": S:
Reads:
{"hour": 3, "minute": 16}
